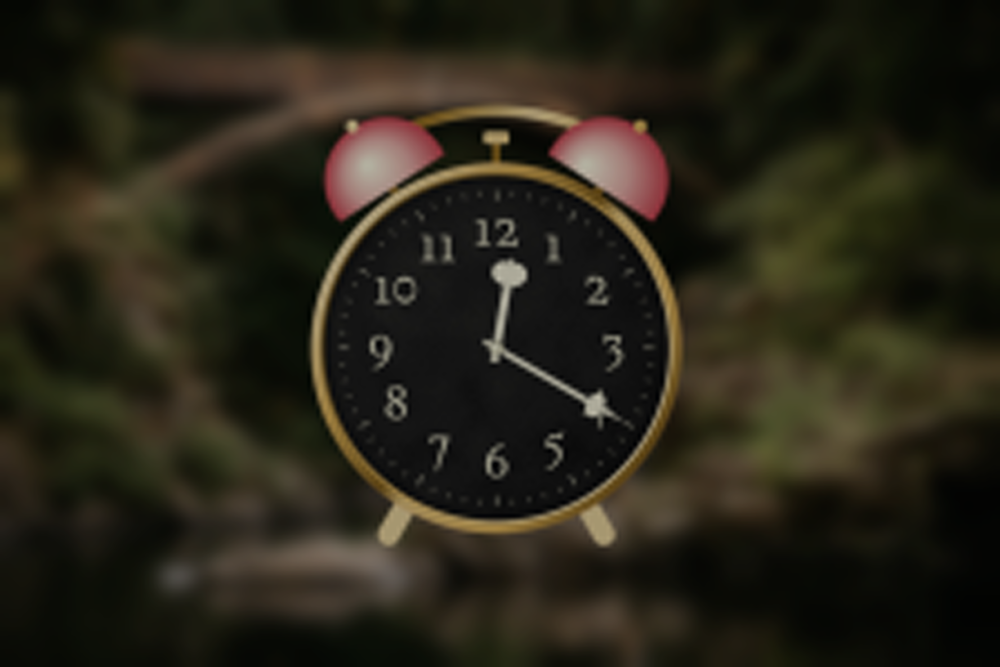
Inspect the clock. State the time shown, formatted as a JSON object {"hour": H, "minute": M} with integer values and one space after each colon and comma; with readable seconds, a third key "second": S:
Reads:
{"hour": 12, "minute": 20}
